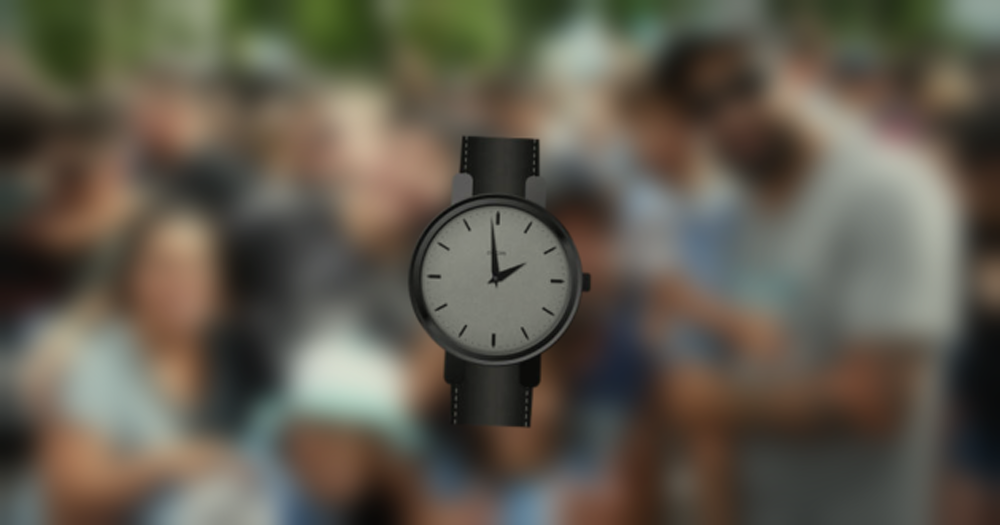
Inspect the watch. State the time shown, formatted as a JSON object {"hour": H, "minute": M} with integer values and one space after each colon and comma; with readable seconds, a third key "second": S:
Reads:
{"hour": 1, "minute": 59}
